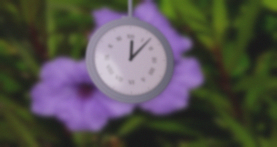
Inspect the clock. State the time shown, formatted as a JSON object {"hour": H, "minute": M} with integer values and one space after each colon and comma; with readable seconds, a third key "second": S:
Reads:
{"hour": 12, "minute": 7}
